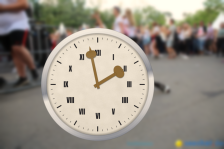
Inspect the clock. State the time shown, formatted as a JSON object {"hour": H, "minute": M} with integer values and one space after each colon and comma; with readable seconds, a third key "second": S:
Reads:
{"hour": 1, "minute": 58}
